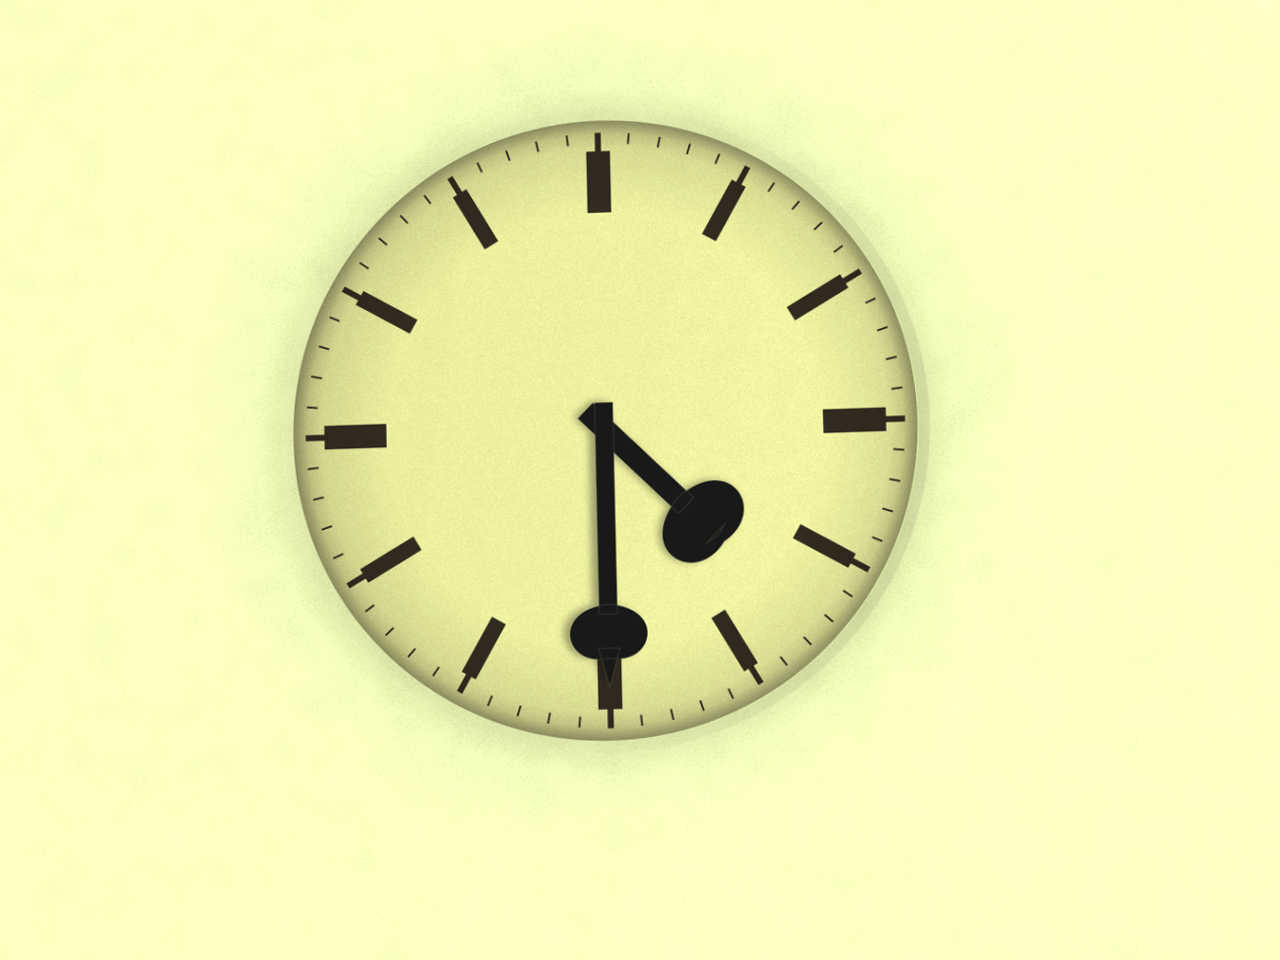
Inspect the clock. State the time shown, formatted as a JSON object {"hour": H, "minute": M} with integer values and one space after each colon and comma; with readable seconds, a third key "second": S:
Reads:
{"hour": 4, "minute": 30}
